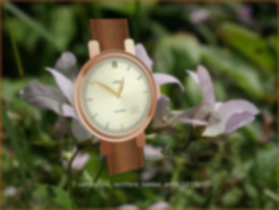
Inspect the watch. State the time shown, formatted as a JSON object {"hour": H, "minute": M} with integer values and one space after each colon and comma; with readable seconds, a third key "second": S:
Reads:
{"hour": 12, "minute": 51}
